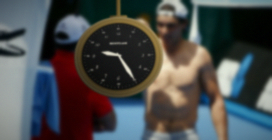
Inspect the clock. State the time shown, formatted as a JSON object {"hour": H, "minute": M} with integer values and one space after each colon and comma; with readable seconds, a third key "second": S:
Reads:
{"hour": 9, "minute": 25}
